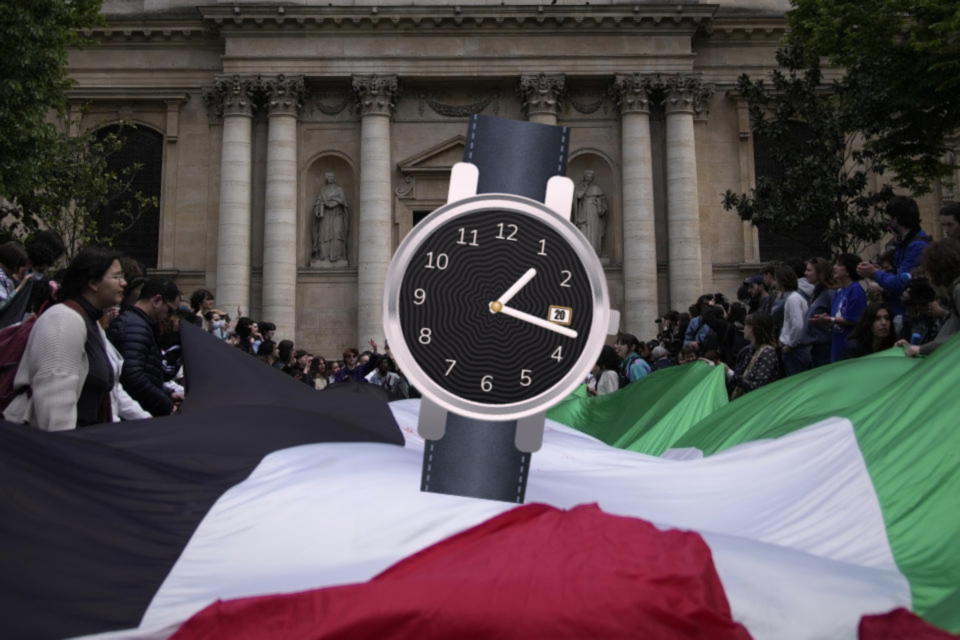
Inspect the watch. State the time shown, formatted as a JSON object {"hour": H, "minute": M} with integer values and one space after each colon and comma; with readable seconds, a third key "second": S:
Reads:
{"hour": 1, "minute": 17}
